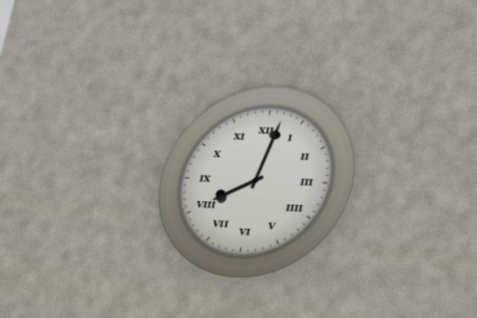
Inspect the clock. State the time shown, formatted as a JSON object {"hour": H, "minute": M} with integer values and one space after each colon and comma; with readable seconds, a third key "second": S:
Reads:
{"hour": 8, "minute": 2}
